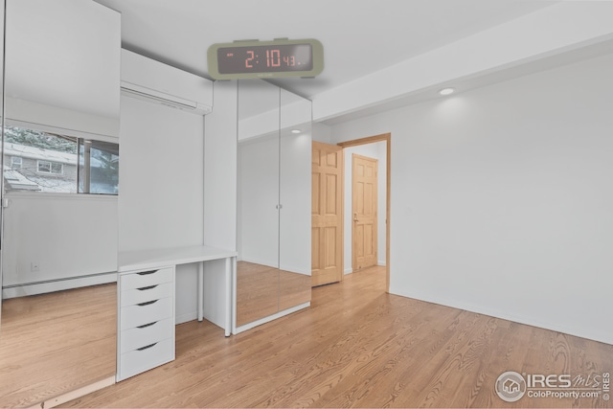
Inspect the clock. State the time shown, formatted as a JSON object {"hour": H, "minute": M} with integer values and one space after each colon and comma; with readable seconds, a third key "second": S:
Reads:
{"hour": 2, "minute": 10, "second": 43}
